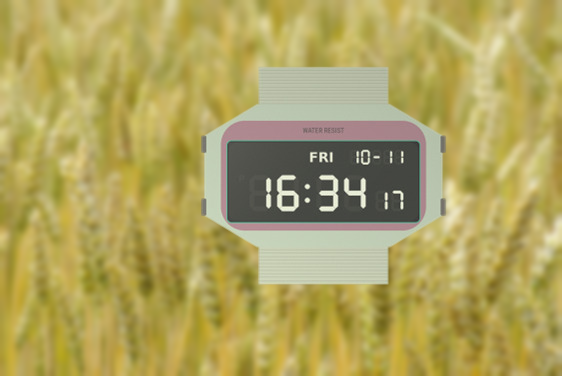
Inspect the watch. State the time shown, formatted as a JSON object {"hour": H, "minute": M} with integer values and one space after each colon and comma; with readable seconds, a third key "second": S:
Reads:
{"hour": 16, "minute": 34, "second": 17}
